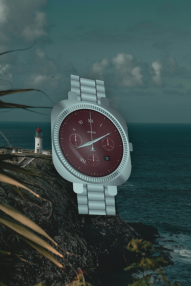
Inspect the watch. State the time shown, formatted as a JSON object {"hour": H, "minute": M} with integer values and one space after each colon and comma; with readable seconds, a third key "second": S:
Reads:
{"hour": 8, "minute": 10}
